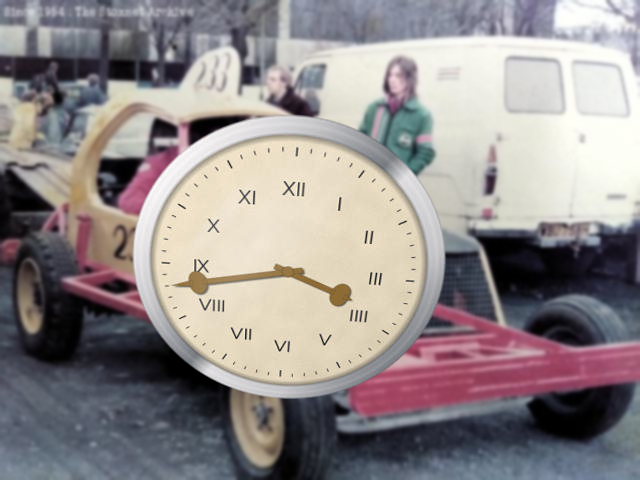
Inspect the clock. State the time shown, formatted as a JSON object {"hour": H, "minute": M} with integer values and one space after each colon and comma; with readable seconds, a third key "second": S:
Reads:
{"hour": 3, "minute": 43}
